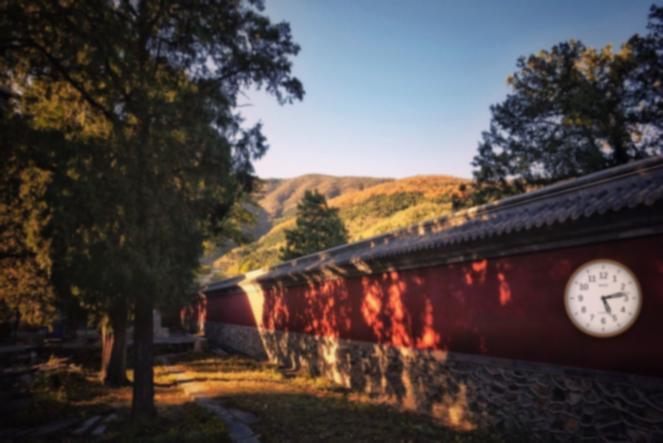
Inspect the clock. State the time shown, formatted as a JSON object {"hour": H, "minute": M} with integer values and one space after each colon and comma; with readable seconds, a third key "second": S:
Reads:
{"hour": 5, "minute": 13}
